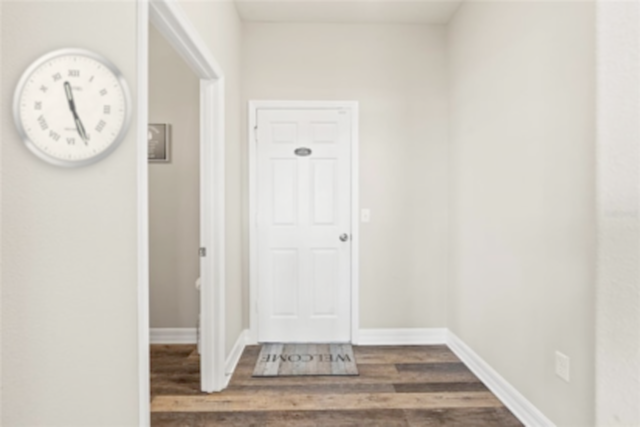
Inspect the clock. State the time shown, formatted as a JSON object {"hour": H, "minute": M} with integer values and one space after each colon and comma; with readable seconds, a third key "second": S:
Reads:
{"hour": 11, "minute": 26}
